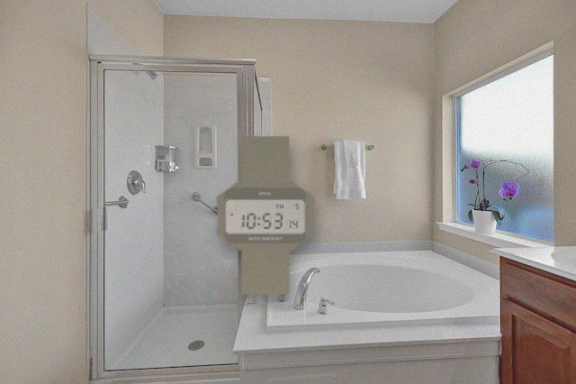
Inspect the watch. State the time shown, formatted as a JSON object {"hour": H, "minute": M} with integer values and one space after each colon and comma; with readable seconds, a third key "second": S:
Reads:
{"hour": 10, "minute": 53, "second": 14}
